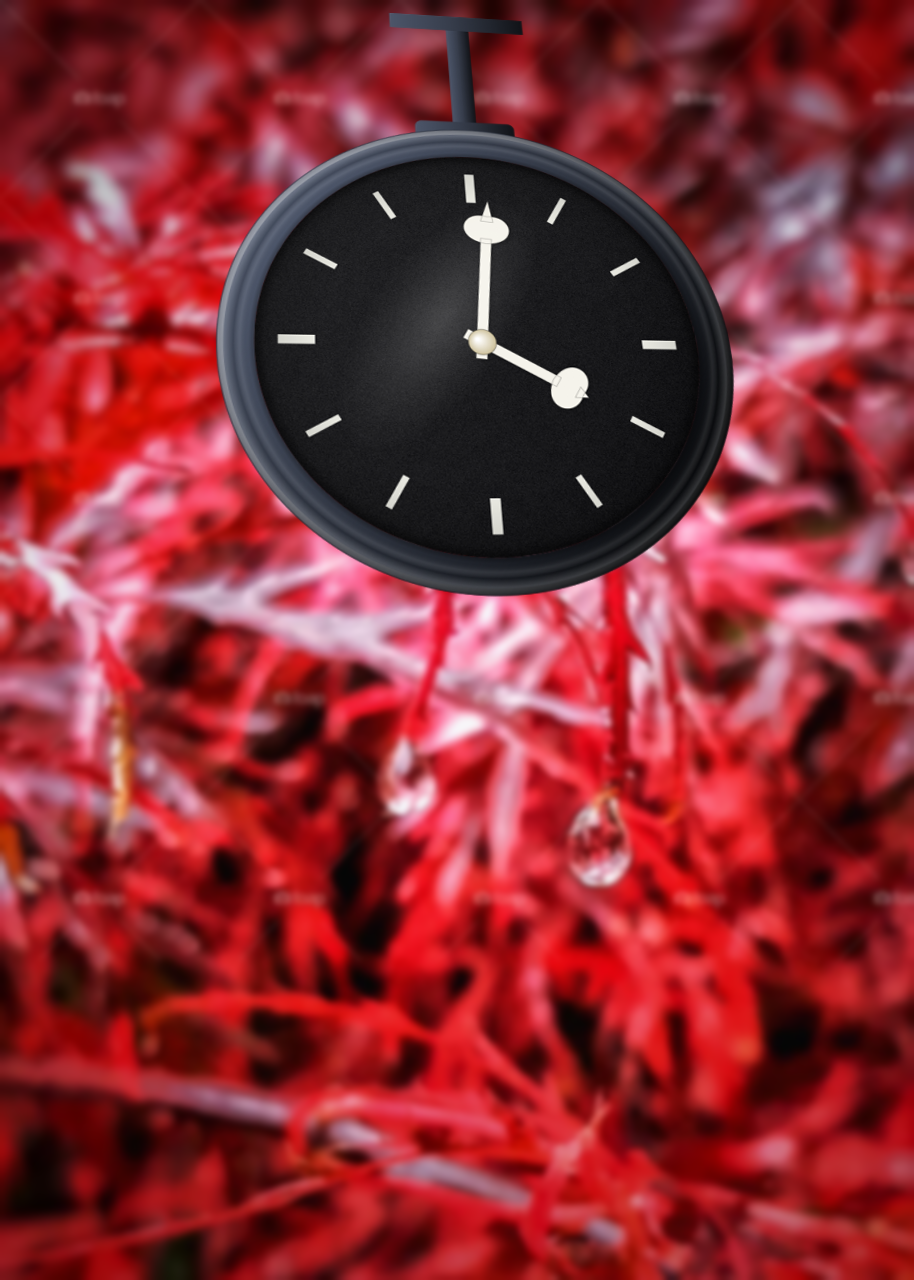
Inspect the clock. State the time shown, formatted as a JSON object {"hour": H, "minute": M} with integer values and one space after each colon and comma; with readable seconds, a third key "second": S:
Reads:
{"hour": 4, "minute": 1}
